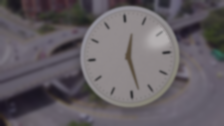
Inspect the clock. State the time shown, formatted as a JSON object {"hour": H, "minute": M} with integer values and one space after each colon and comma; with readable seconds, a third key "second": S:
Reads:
{"hour": 12, "minute": 28}
